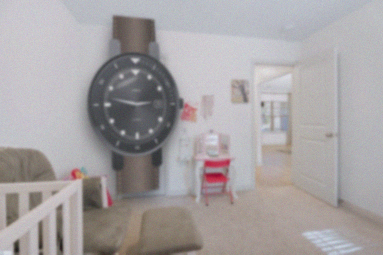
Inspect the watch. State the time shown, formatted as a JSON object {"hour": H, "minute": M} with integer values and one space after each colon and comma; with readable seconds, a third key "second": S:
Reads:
{"hour": 2, "minute": 47}
